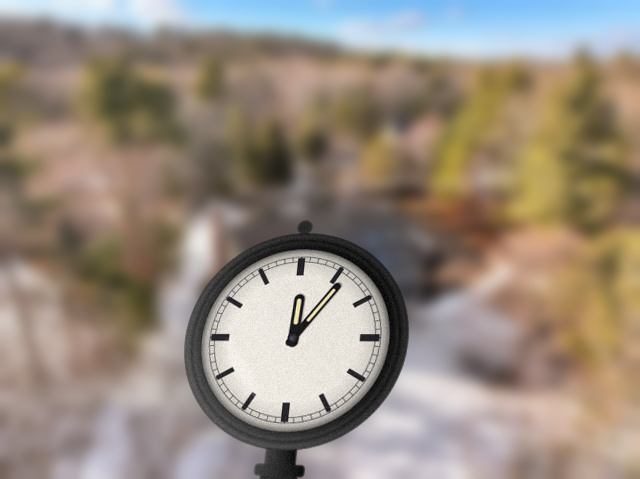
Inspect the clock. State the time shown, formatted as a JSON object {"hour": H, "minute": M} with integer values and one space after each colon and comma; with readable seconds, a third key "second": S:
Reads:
{"hour": 12, "minute": 6}
